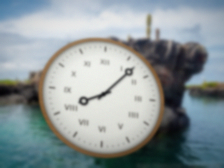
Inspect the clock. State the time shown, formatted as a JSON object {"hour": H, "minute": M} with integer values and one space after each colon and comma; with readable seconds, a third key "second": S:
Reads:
{"hour": 8, "minute": 7}
